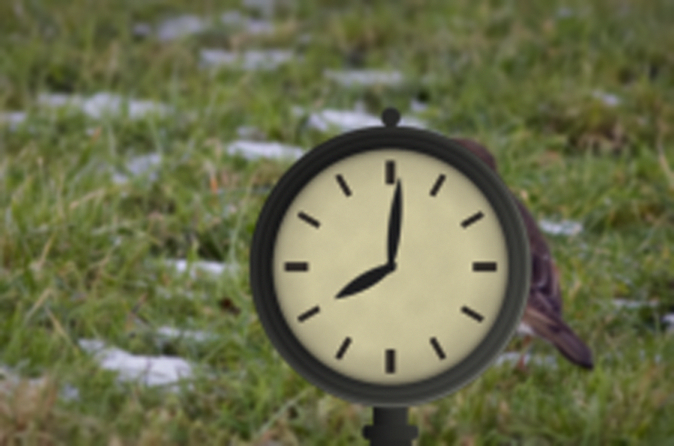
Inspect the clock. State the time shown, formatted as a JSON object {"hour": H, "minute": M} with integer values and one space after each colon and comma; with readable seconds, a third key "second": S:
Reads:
{"hour": 8, "minute": 1}
